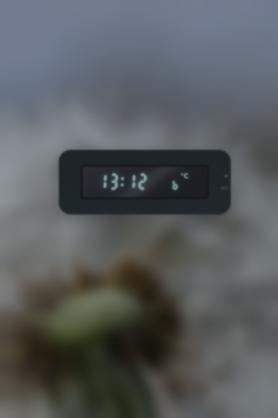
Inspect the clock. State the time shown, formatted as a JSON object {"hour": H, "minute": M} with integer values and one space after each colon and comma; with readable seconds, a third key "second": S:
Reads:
{"hour": 13, "minute": 12}
